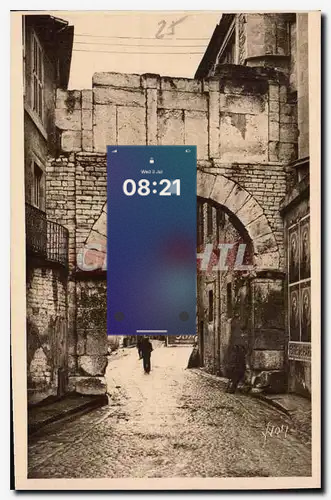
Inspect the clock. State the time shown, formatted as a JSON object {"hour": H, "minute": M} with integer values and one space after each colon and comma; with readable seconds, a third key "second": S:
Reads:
{"hour": 8, "minute": 21}
